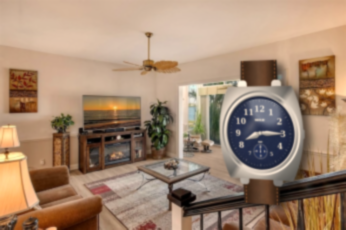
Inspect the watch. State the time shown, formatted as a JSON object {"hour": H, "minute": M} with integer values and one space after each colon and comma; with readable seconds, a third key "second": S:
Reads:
{"hour": 8, "minute": 15}
